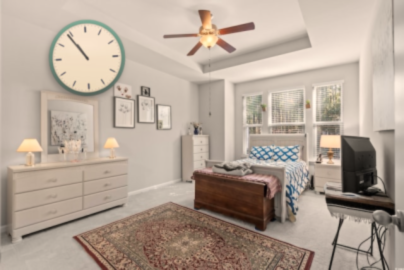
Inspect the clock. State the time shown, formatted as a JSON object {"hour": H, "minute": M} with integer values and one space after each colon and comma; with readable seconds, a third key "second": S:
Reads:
{"hour": 10, "minute": 54}
